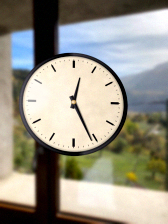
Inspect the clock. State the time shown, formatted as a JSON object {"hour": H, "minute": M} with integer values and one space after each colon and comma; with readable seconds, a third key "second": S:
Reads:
{"hour": 12, "minute": 26}
